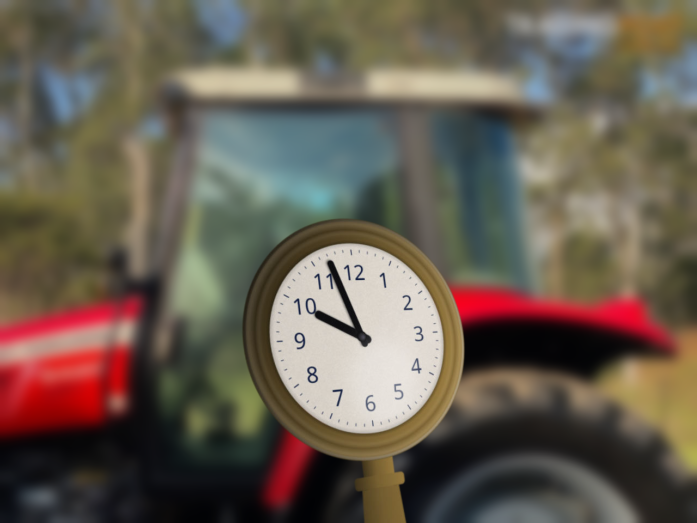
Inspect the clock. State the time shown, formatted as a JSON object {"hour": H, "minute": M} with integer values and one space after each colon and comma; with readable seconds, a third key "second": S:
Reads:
{"hour": 9, "minute": 57}
